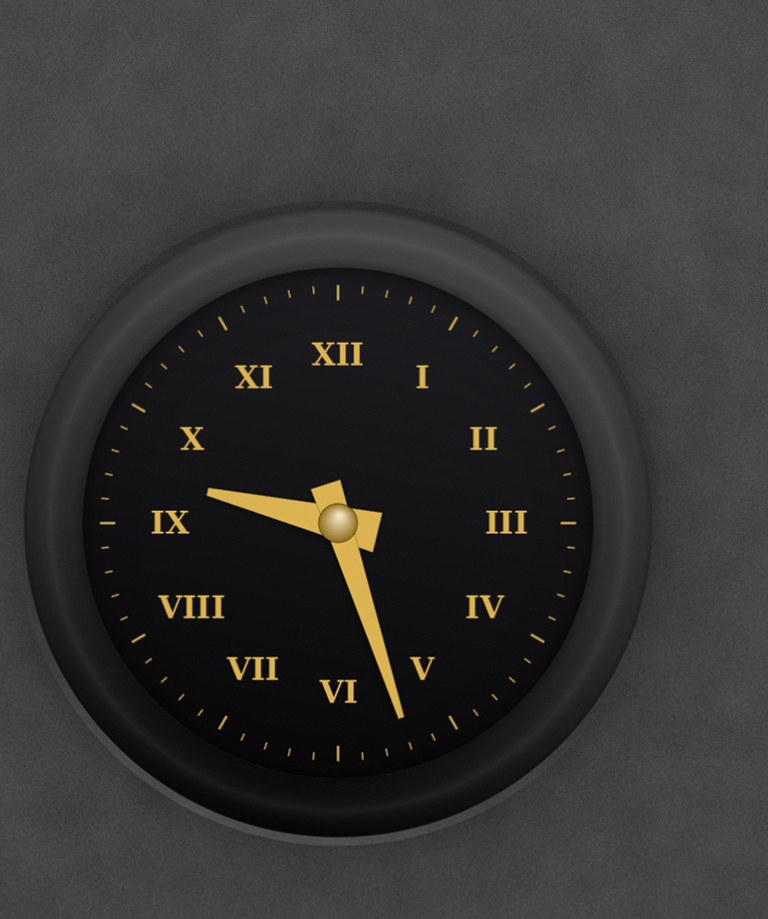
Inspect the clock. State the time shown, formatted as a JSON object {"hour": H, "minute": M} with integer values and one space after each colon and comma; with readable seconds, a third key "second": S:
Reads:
{"hour": 9, "minute": 27}
